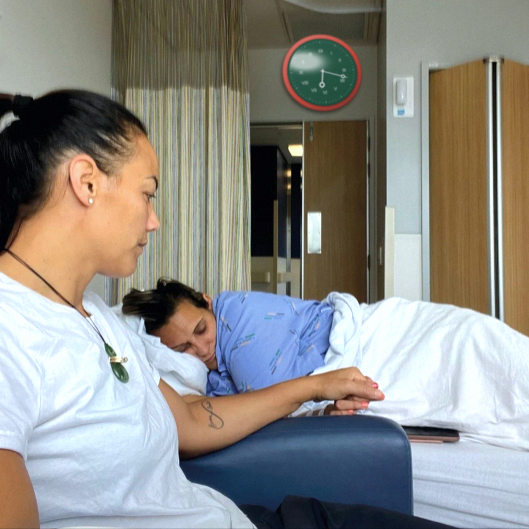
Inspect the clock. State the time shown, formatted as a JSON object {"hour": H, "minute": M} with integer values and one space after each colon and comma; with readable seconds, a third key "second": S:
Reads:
{"hour": 6, "minute": 18}
